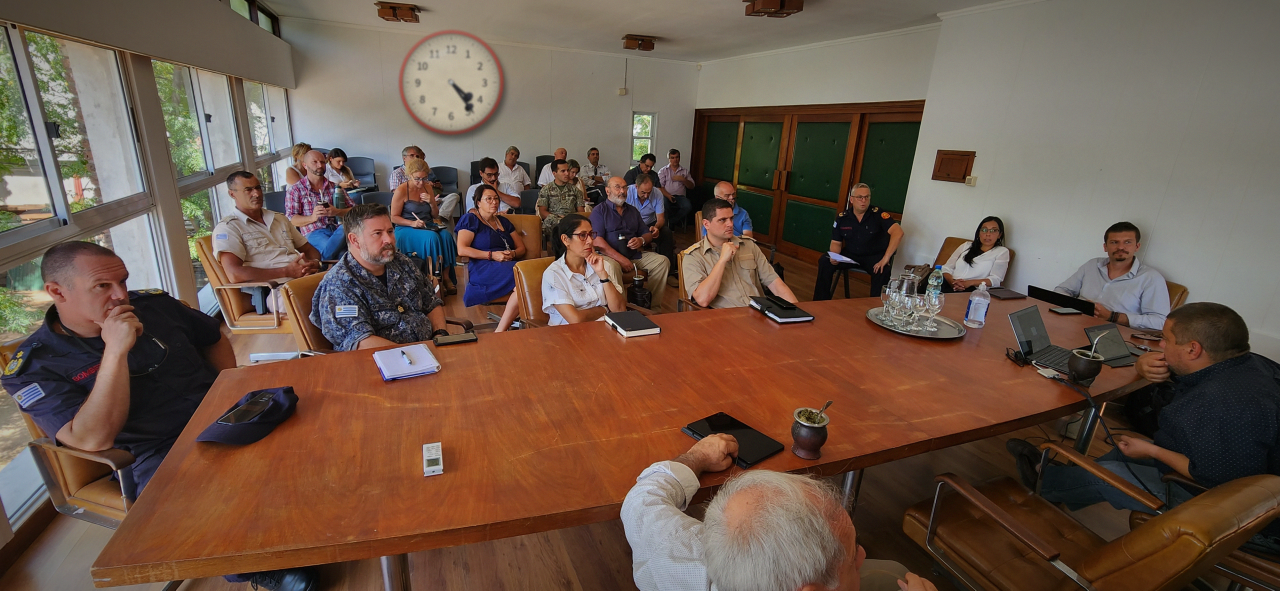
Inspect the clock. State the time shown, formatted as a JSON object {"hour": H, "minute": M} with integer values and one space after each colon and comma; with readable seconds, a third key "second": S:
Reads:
{"hour": 4, "minute": 24}
